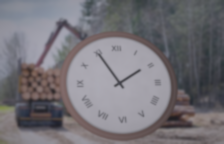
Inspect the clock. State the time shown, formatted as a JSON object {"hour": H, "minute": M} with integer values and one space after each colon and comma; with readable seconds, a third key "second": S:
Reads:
{"hour": 1, "minute": 55}
